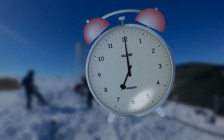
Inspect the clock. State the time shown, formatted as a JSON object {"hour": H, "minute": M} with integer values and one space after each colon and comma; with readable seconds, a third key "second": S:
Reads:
{"hour": 7, "minute": 0}
